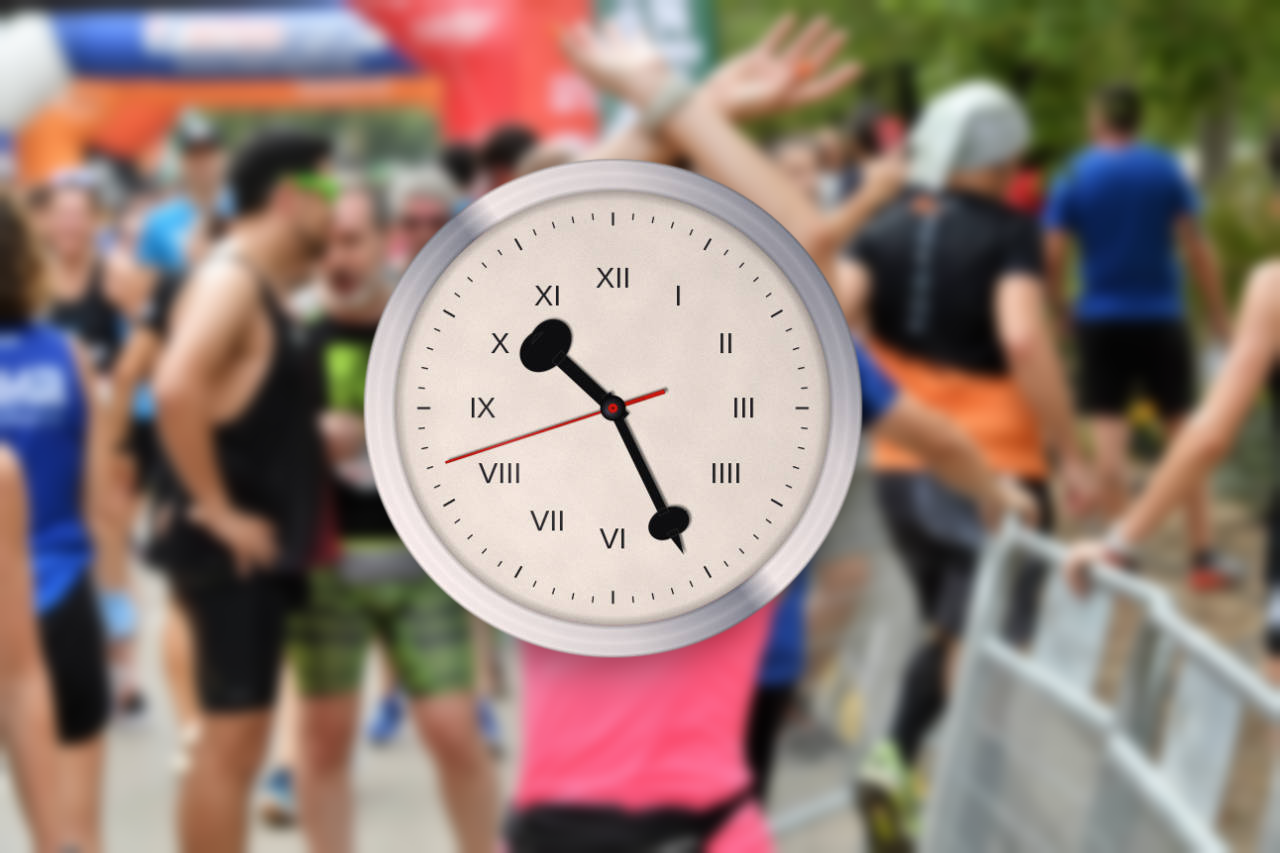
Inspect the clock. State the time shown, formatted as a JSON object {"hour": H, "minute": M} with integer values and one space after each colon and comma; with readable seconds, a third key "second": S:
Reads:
{"hour": 10, "minute": 25, "second": 42}
